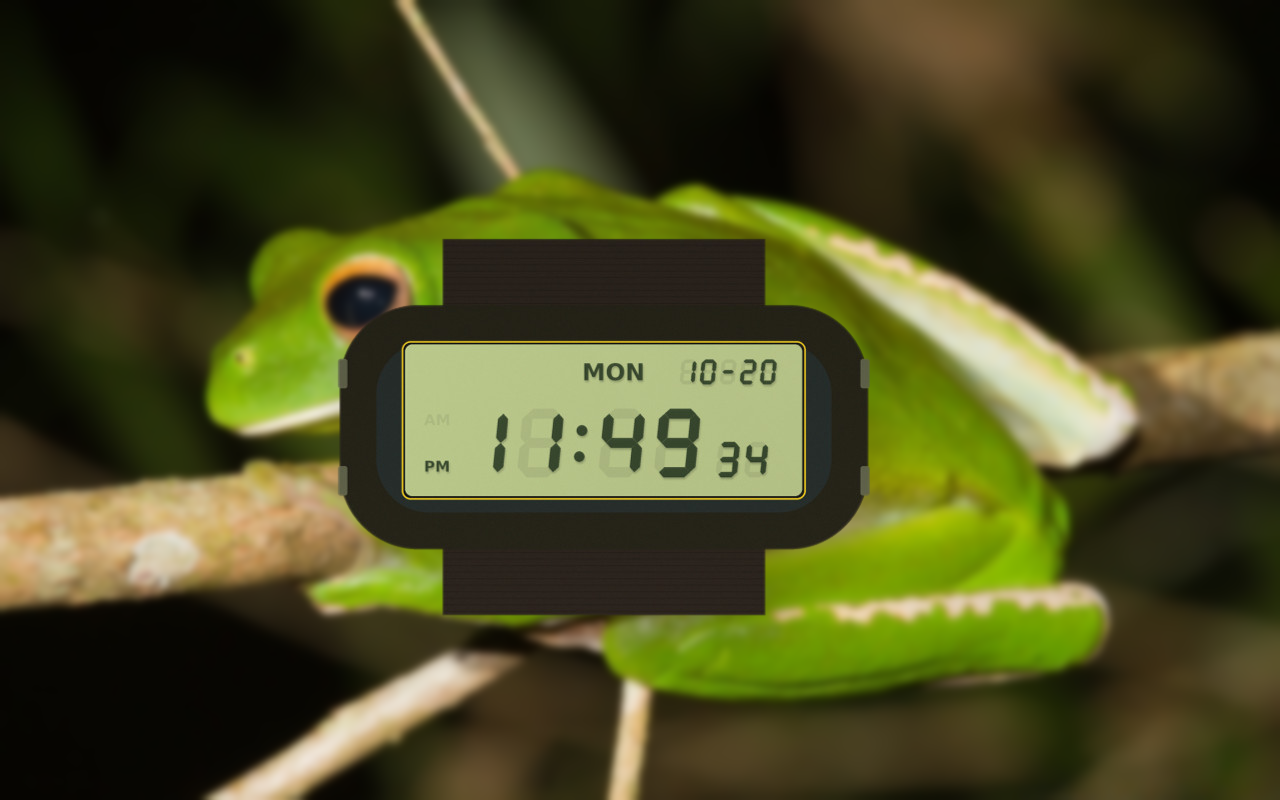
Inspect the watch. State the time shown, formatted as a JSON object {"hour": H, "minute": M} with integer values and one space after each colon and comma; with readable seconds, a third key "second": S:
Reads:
{"hour": 11, "minute": 49, "second": 34}
